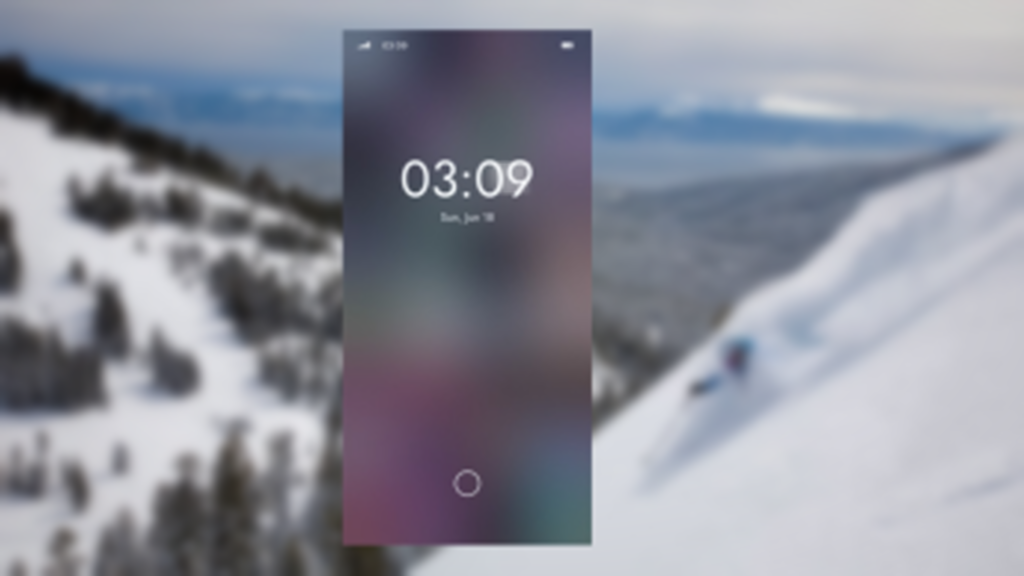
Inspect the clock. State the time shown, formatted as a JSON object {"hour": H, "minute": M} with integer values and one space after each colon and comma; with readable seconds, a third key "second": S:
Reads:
{"hour": 3, "minute": 9}
